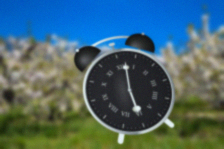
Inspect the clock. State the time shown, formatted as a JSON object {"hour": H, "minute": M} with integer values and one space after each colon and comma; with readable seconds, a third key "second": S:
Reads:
{"hour": 6, "minute": 2}
